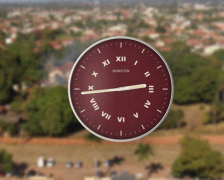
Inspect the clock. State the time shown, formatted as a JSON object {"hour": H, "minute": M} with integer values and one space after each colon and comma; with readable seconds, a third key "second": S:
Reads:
{"hour": 2, "minute": 44}
